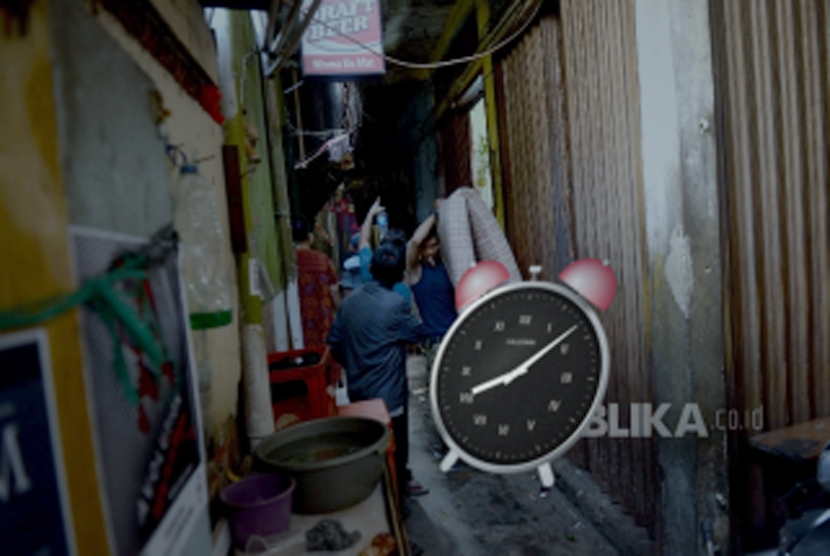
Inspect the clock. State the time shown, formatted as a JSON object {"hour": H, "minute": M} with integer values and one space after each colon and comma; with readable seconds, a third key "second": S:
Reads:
{"hour": 8, "minute": 8}
